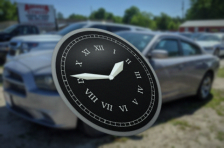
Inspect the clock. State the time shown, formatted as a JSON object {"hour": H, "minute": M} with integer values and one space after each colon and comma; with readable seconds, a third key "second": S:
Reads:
{"hour": 1, "minute": 46}
